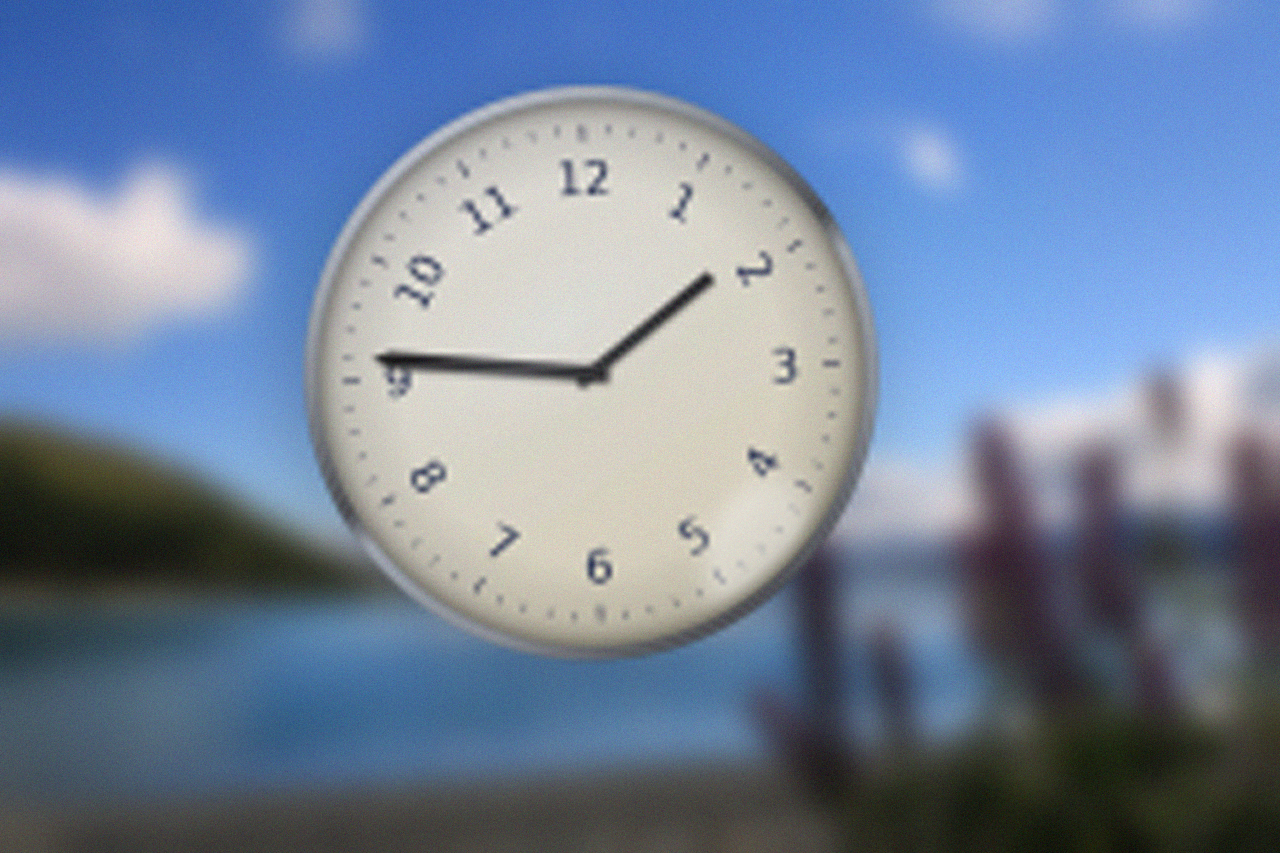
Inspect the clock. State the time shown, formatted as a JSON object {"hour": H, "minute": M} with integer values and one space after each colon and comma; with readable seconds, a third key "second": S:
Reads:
{"hour": 1, "minute": 46}
